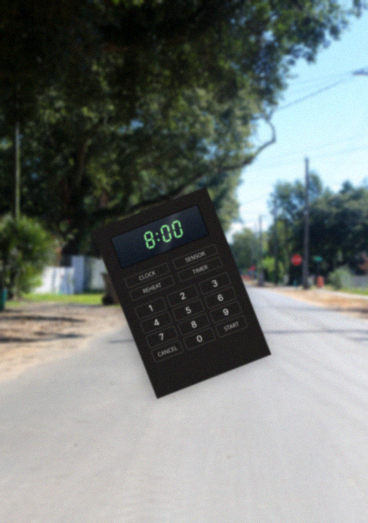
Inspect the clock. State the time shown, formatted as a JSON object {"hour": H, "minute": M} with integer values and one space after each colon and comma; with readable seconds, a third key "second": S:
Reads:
{"hour": 8, "minute": 0}
